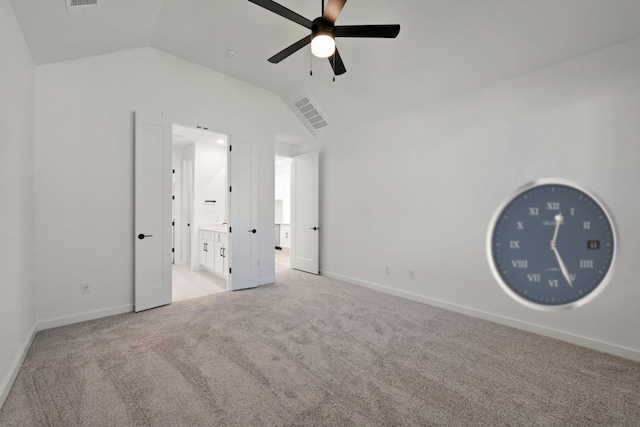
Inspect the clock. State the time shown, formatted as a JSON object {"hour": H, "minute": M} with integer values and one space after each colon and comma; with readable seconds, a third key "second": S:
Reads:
{"hour": 12, "minute": 26}
